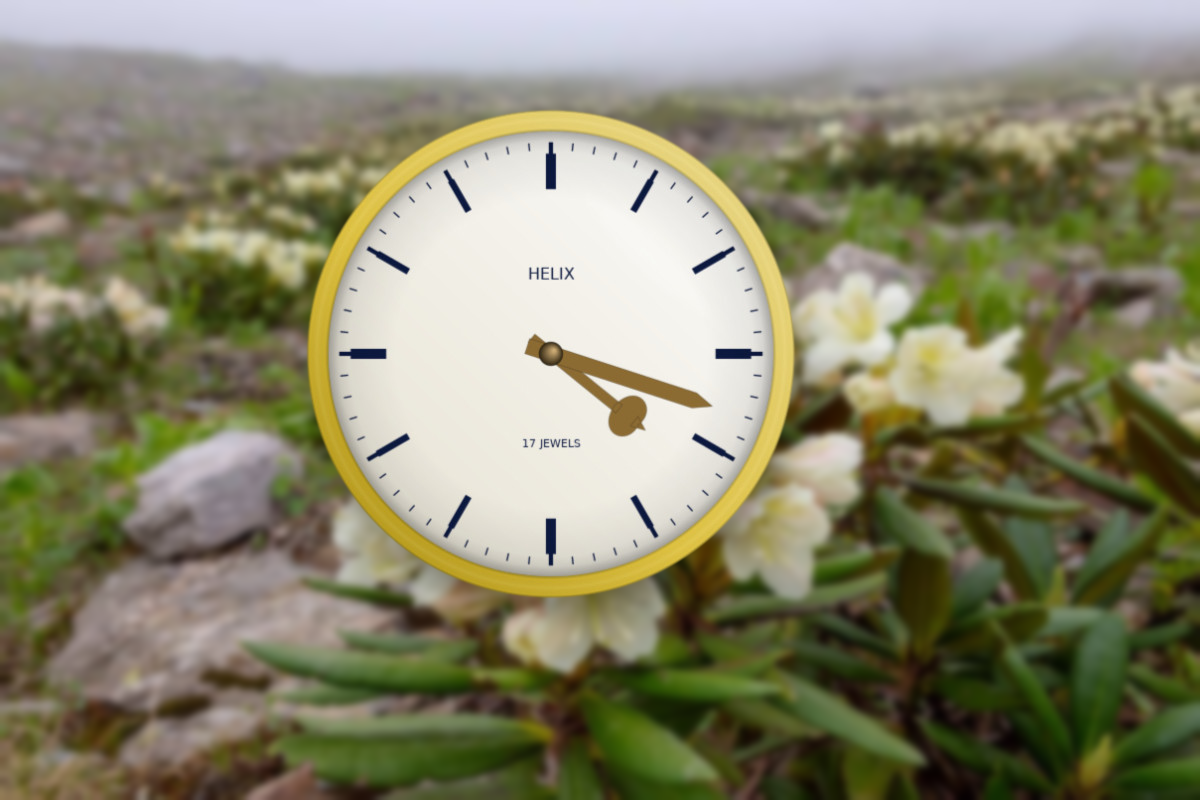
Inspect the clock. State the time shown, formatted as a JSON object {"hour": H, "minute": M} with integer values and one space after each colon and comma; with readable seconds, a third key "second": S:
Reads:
{"hour": 4, "minute": 18}
